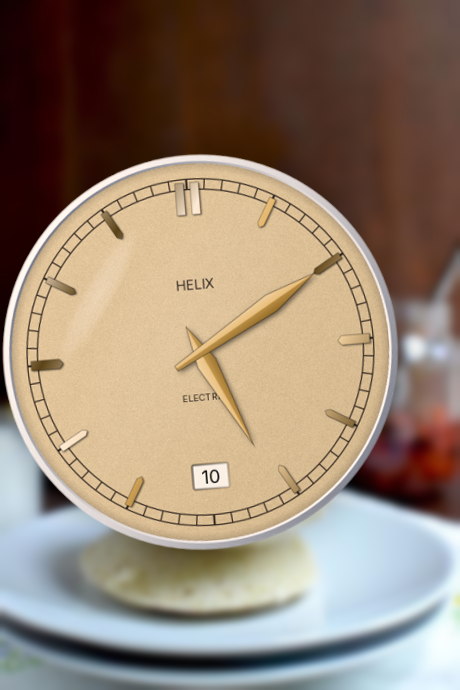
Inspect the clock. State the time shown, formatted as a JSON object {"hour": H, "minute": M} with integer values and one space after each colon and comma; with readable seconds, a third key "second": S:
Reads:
{"hour": 5, "minute": 10}
